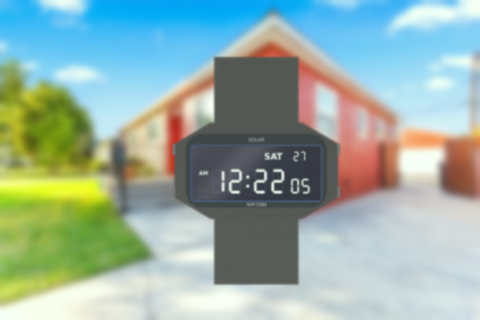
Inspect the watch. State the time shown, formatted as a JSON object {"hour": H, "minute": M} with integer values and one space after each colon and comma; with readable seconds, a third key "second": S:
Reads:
{"hour": 12, "minute": 22, "second": 5}
